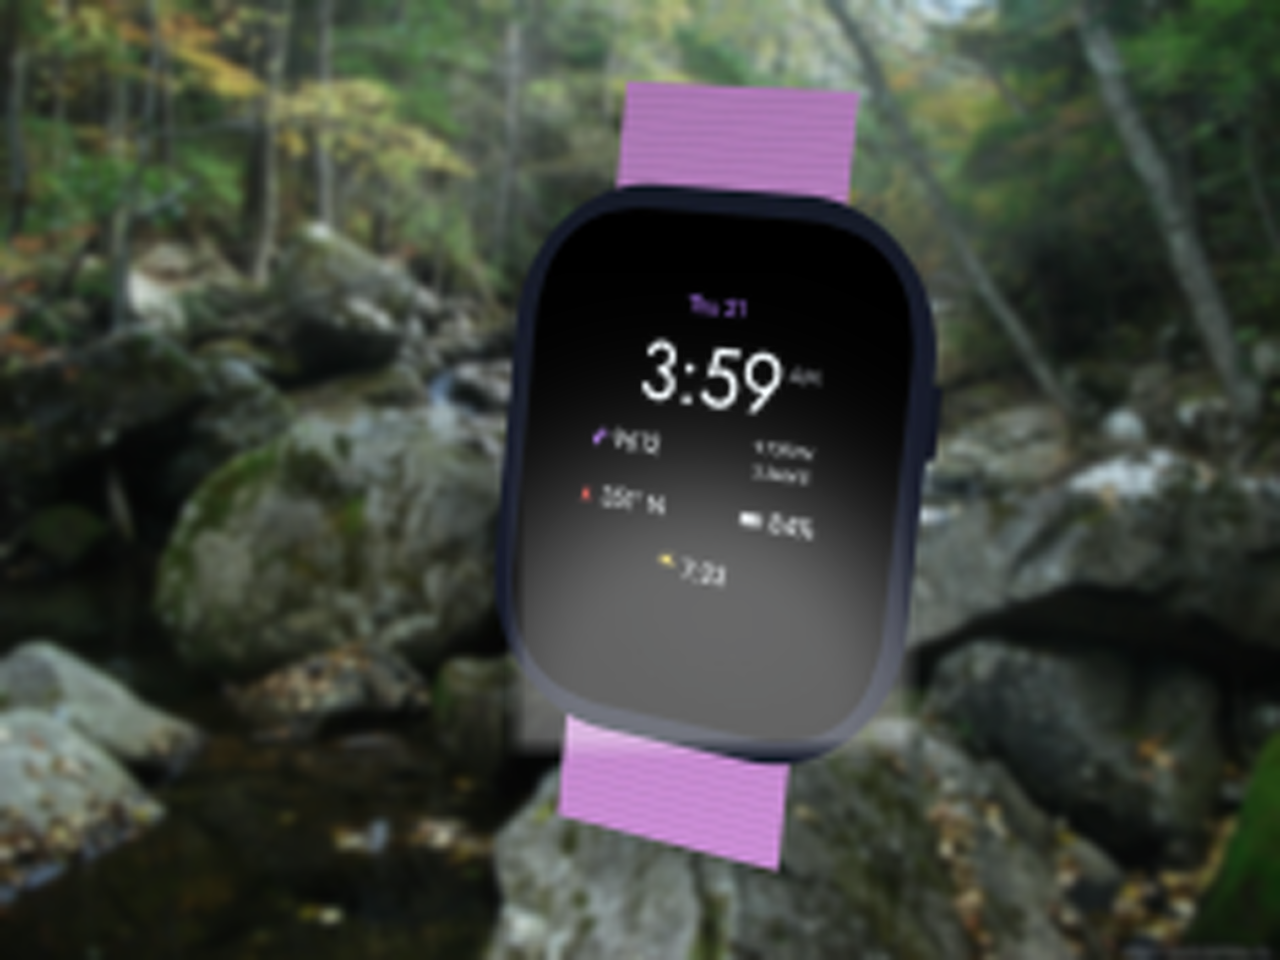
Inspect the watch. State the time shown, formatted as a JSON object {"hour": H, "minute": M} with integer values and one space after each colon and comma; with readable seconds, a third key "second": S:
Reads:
{"hour": 3, "minute": 59}
